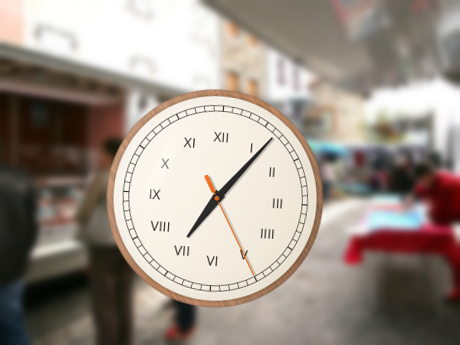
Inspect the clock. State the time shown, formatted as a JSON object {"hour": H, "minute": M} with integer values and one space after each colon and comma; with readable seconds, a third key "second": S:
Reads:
{"hour": 7, "minute": 6, "second": 25}
